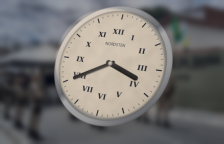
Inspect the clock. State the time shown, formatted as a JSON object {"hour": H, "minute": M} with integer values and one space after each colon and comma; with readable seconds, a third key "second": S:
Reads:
{"hour": 3, "minute": 40}
